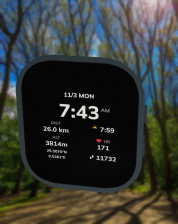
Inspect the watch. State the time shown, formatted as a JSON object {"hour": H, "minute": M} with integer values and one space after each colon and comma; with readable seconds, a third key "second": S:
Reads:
{"hour": 7, "minute": 43}
